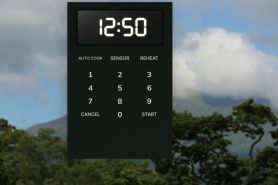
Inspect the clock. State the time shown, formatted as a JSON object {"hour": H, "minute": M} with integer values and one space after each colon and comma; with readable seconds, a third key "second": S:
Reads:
{"hour": 12, "minute": 50}
